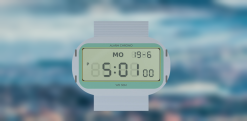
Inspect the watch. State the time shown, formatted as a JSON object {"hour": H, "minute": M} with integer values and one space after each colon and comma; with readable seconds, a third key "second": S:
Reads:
{"hour": 5, "minute": 1, "second": 0}
